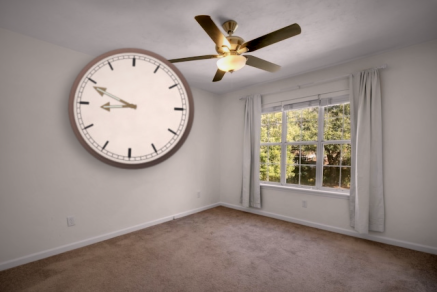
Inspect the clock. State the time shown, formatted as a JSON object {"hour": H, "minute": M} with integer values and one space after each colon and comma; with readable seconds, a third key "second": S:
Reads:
{"hour": 8, "minute": 49}
